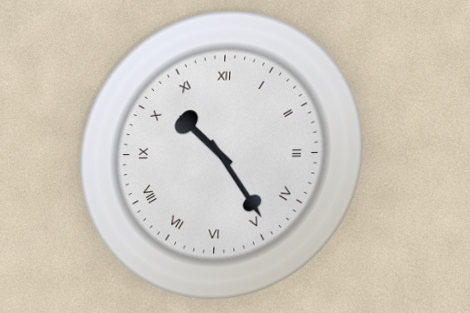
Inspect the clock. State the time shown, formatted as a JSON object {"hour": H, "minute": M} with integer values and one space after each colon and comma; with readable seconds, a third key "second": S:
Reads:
{"hour": 10, "minute": 24}
